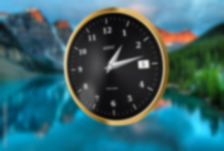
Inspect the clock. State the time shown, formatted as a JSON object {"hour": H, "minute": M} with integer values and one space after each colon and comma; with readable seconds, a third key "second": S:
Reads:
{"hour": 1, "minute": 13}
